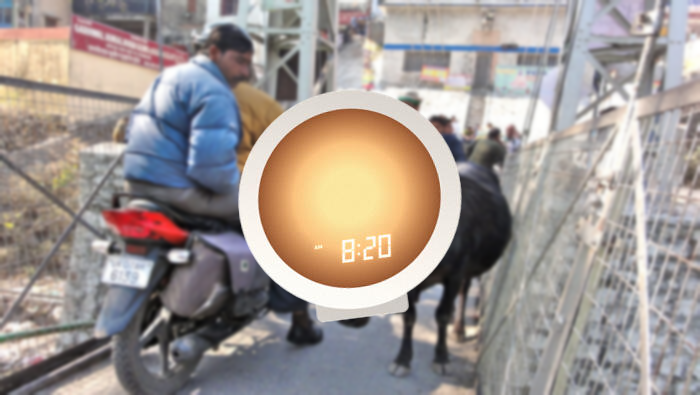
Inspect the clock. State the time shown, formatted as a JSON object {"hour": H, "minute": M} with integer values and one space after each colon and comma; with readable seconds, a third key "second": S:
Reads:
{"hour": 8, "minute": 20}
